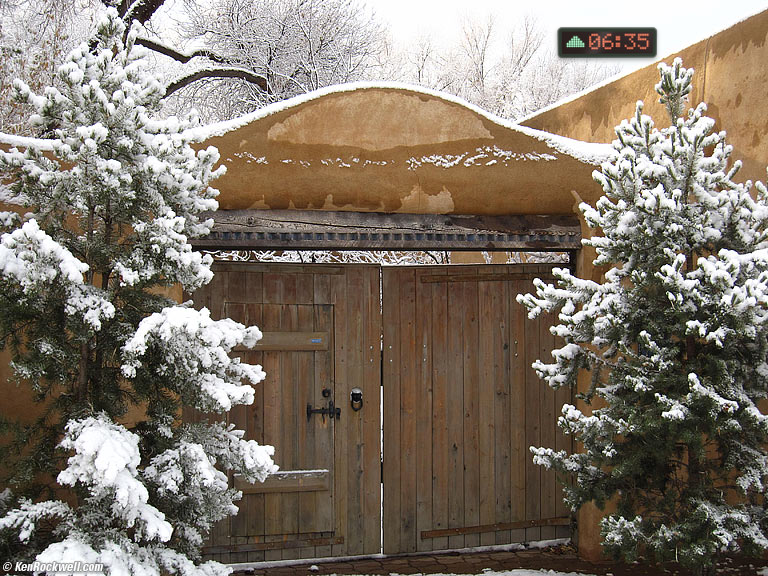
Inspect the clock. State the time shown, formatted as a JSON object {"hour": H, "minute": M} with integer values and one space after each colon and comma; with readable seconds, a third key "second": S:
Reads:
{"hour": 6, "minute": 35}
